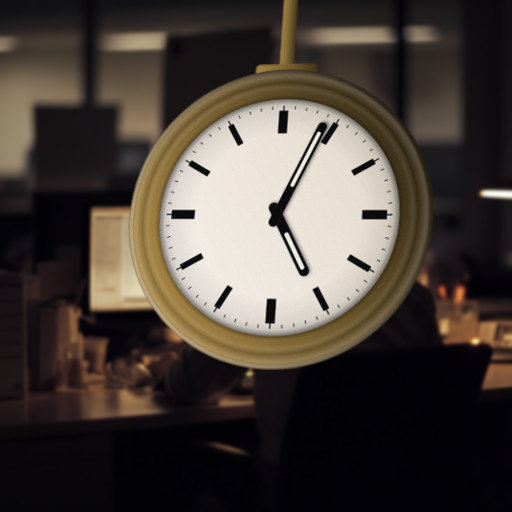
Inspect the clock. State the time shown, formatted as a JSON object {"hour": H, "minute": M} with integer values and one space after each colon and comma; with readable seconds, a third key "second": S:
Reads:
{"hour": 5, "minute": 4}
